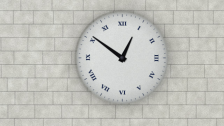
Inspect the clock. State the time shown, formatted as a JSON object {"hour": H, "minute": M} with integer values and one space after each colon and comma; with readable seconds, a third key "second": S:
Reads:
{"hour": 12, "minute": 51}
